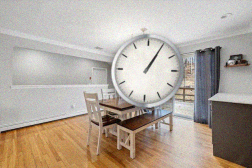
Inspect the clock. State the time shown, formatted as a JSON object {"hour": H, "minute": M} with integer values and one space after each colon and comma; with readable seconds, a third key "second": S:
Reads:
{"hour": 1, "minute": 5}
